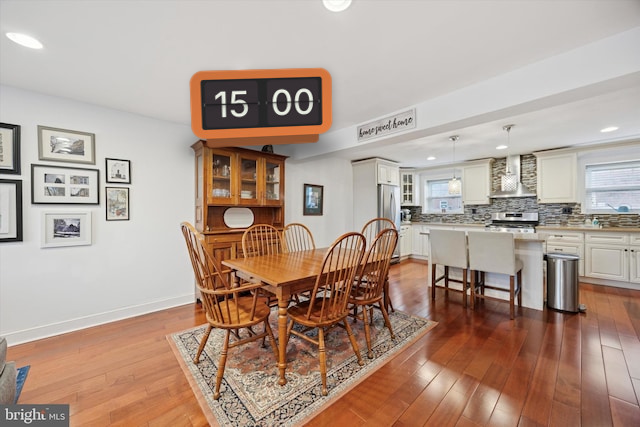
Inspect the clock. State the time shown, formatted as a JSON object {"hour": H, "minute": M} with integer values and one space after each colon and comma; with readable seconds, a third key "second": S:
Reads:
{"hour": 15, "minute": 0}
